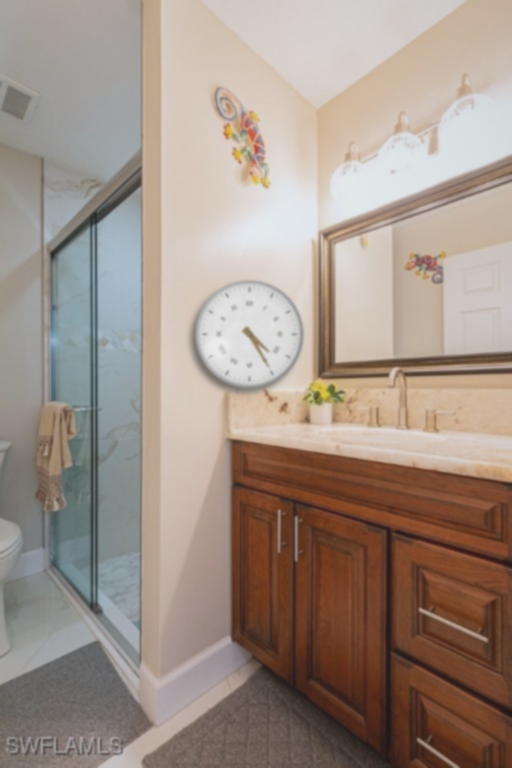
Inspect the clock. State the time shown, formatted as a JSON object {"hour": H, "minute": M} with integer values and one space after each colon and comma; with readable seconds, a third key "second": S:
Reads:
{"hour": 4, "minute": 25}
